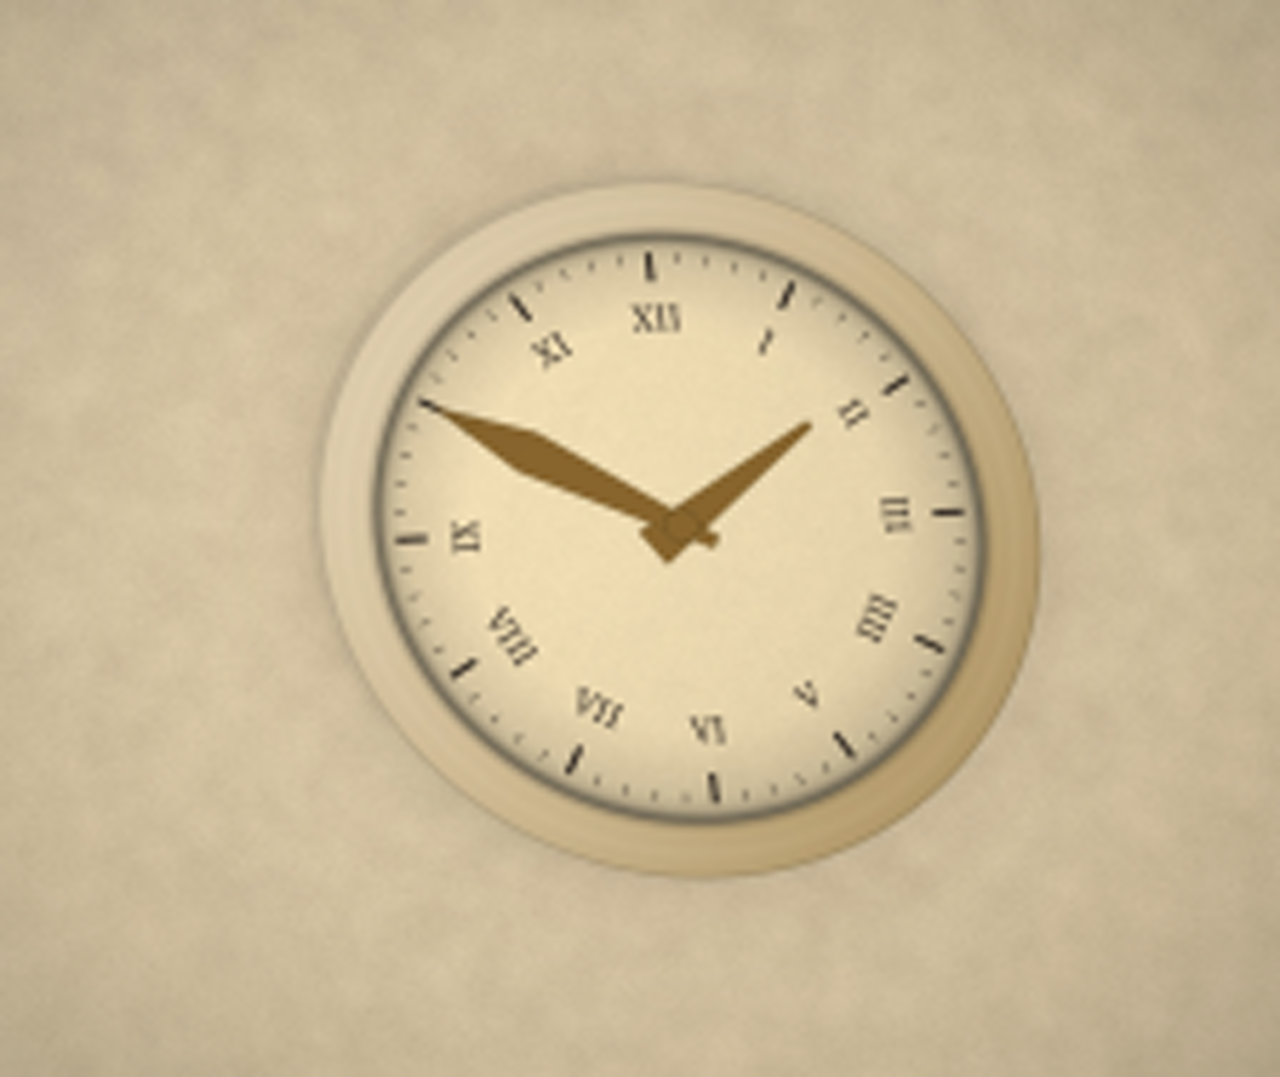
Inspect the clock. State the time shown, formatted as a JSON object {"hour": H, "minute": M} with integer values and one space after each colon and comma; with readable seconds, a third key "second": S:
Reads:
{"hour": 1, "minute": 50}
